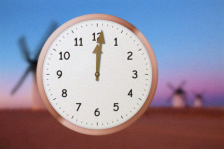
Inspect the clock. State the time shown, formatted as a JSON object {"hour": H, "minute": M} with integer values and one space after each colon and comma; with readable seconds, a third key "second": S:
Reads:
{"hour": 12, "minute": 1}
